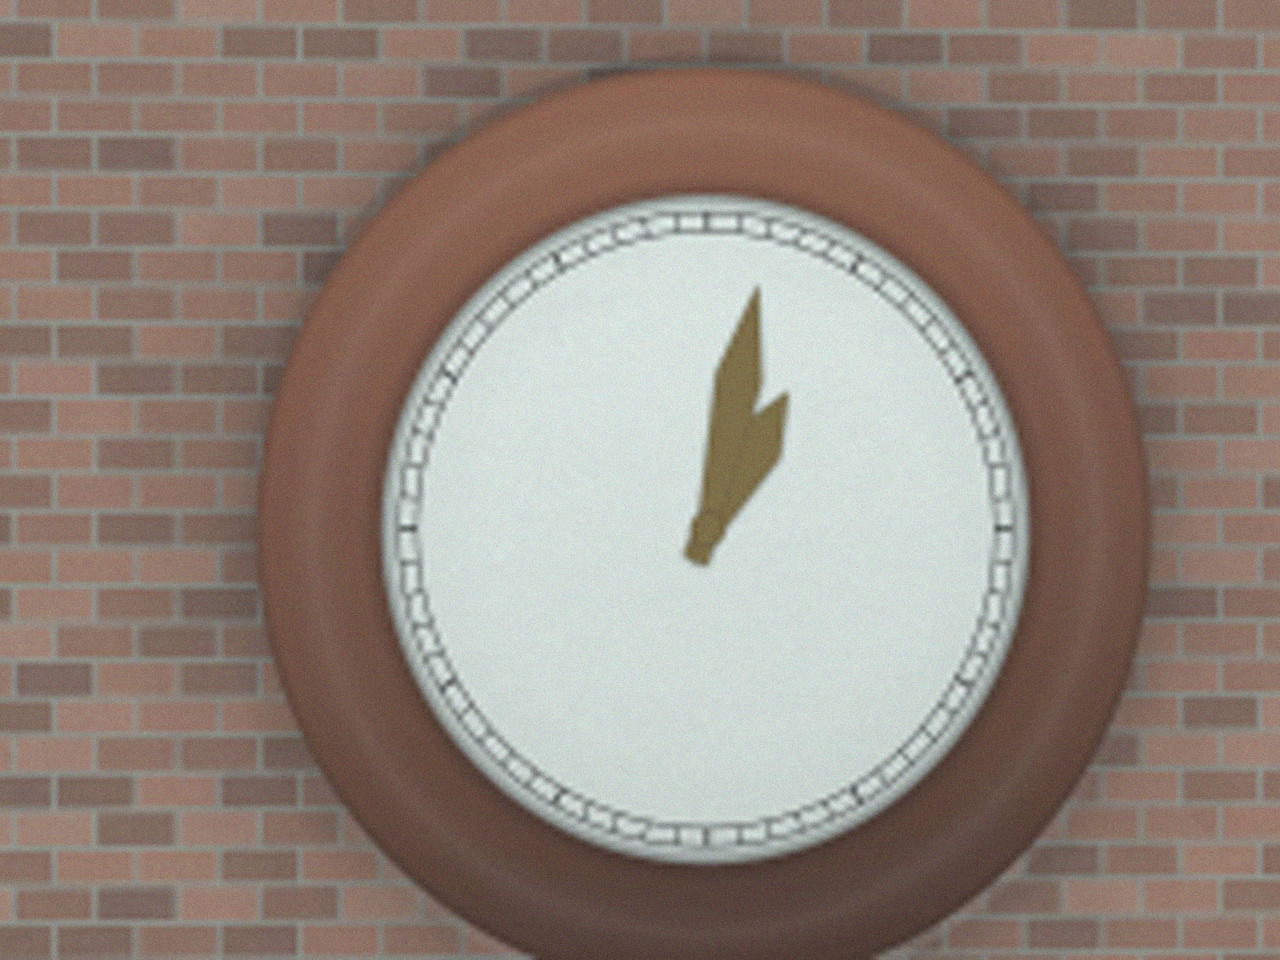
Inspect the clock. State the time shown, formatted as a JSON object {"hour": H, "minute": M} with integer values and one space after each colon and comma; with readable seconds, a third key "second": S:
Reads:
{"hour": 1, "minute": 2}
